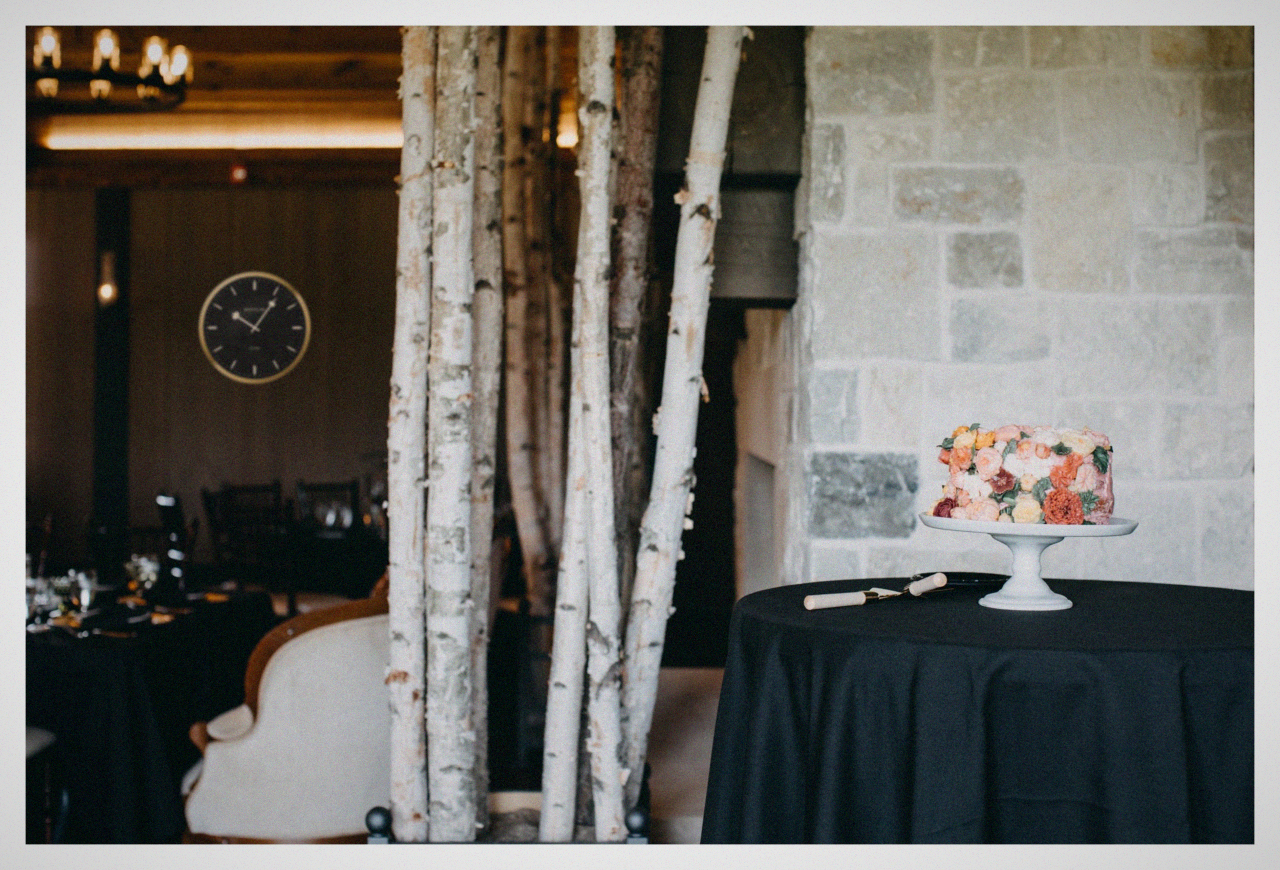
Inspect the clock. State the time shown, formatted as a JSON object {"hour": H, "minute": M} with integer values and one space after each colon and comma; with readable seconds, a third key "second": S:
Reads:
{"hour": 10, "minute": 6}
